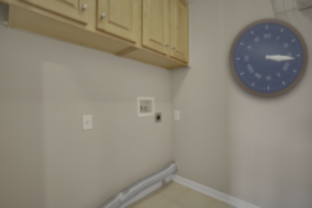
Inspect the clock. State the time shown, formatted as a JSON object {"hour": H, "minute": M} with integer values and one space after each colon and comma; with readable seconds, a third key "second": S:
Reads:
{"hour": 3, "minute": 16}
